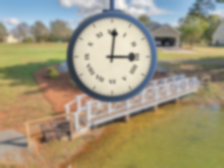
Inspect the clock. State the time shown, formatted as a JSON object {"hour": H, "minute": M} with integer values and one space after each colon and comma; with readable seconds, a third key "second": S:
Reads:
{"hour": 3, "minute": 1}
